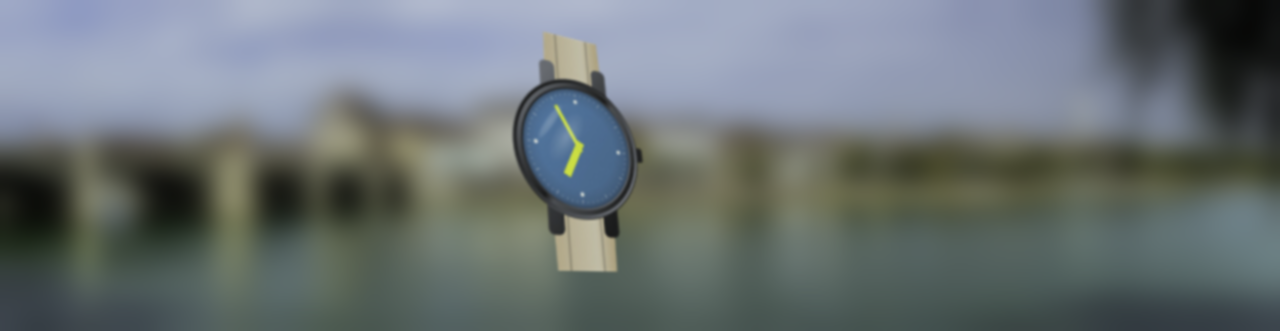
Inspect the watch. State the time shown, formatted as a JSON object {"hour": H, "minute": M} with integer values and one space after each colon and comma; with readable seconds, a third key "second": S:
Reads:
{"hour": 6, "minute": 55}
